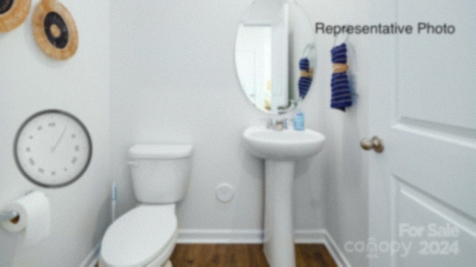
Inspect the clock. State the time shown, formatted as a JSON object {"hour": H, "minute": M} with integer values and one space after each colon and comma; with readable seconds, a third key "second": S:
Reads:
{"hour": 1, "minute": 5}
